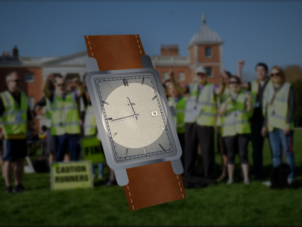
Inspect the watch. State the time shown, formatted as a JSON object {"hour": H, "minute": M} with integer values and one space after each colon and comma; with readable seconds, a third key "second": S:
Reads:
{"hour": 11, "minute": 44}
